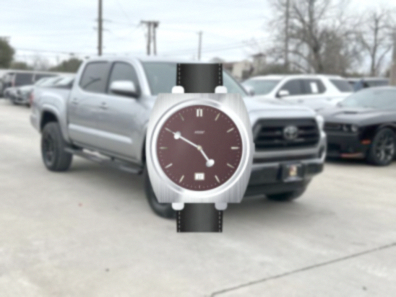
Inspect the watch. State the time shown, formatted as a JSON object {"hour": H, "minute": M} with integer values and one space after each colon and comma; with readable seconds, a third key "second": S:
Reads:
{"hour": 4, "minute": 50}
